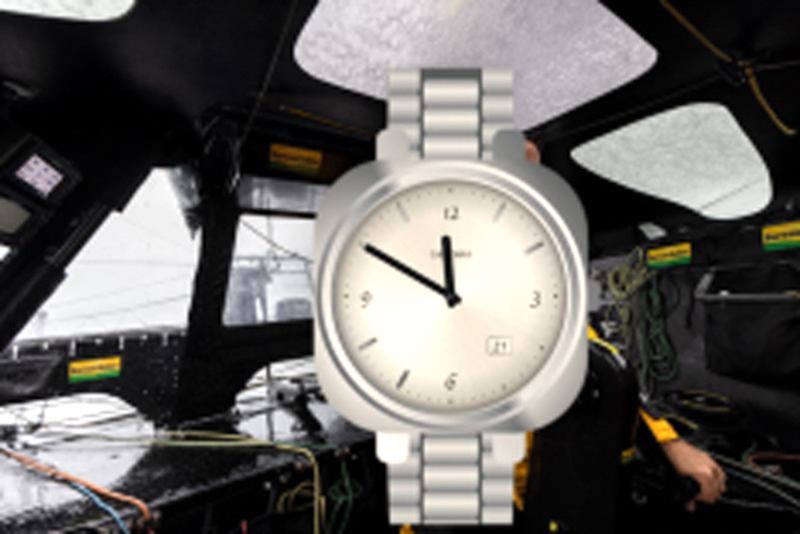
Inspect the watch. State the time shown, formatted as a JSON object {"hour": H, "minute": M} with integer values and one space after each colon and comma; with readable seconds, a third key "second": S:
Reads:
{"hour": 11, "minute": 50}
